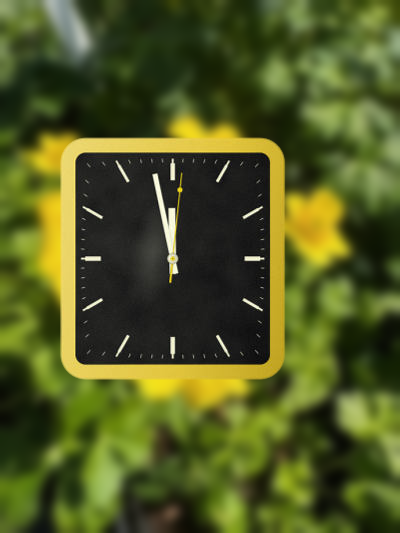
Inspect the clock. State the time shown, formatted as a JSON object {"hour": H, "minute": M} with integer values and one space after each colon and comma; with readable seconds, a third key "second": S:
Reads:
{"hour": 11, "minute": 58, "second": 1}
